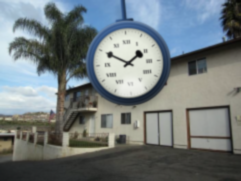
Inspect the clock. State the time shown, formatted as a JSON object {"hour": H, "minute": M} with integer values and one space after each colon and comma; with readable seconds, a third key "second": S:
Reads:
{"hour": 1, "minute": 50}
